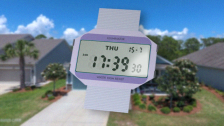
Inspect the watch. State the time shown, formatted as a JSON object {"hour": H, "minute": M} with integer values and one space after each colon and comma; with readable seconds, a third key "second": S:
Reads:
{"hour": 17, "minute": 39, "second": 30}
